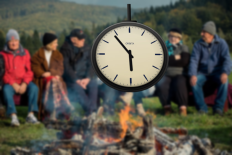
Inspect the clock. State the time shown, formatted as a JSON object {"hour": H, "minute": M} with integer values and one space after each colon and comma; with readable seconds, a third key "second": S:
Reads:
{"hour": 5, "minute": 54}
